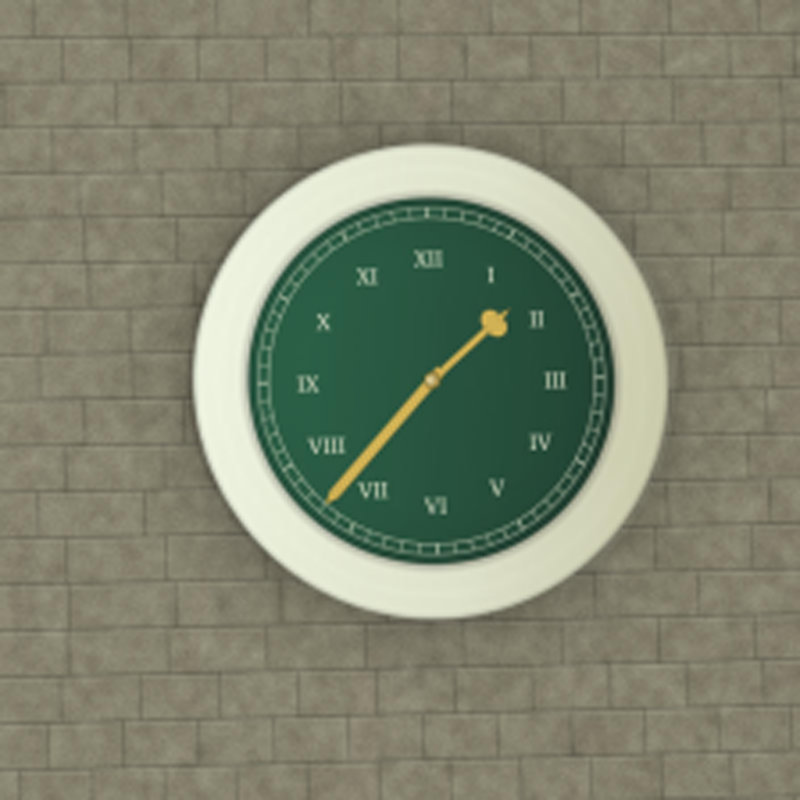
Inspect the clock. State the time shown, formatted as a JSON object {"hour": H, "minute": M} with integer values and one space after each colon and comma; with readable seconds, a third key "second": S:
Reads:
{"hour": 1, "minute": 37}
